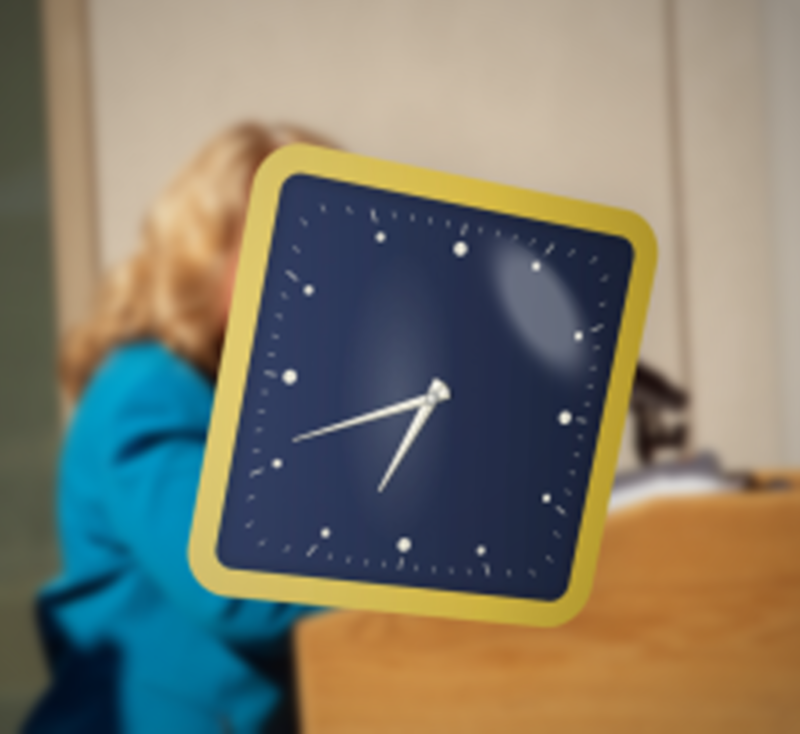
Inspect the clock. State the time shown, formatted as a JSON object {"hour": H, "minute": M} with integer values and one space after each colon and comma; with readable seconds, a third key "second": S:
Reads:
{"hour": 6, "minute": 41}
